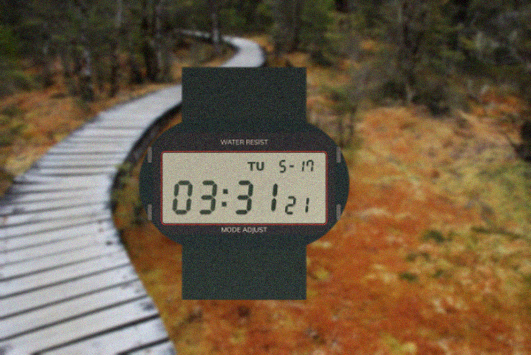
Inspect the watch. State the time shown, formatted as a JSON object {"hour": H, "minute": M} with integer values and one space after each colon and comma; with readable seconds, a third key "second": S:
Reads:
{"hour": 3, "minute": 31, "second": 21}
